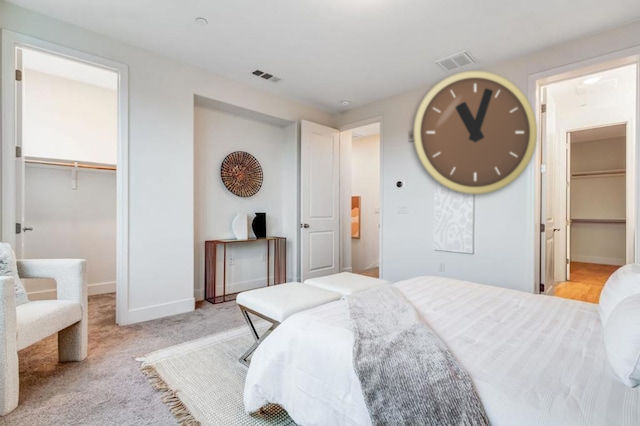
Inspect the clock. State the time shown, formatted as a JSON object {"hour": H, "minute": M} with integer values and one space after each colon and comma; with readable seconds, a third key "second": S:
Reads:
{"hour": 11, "minute": 3}
